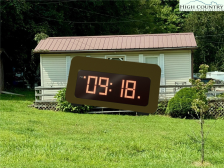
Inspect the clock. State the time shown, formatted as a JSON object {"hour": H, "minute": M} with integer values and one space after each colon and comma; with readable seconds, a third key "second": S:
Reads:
{"hour": 9, "minute": 18}
